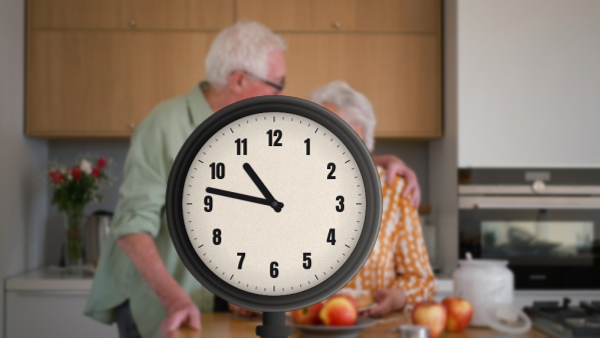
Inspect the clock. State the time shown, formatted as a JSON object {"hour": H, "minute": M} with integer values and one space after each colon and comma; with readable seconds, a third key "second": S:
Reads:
{"hour": 10, "minute": 47}
